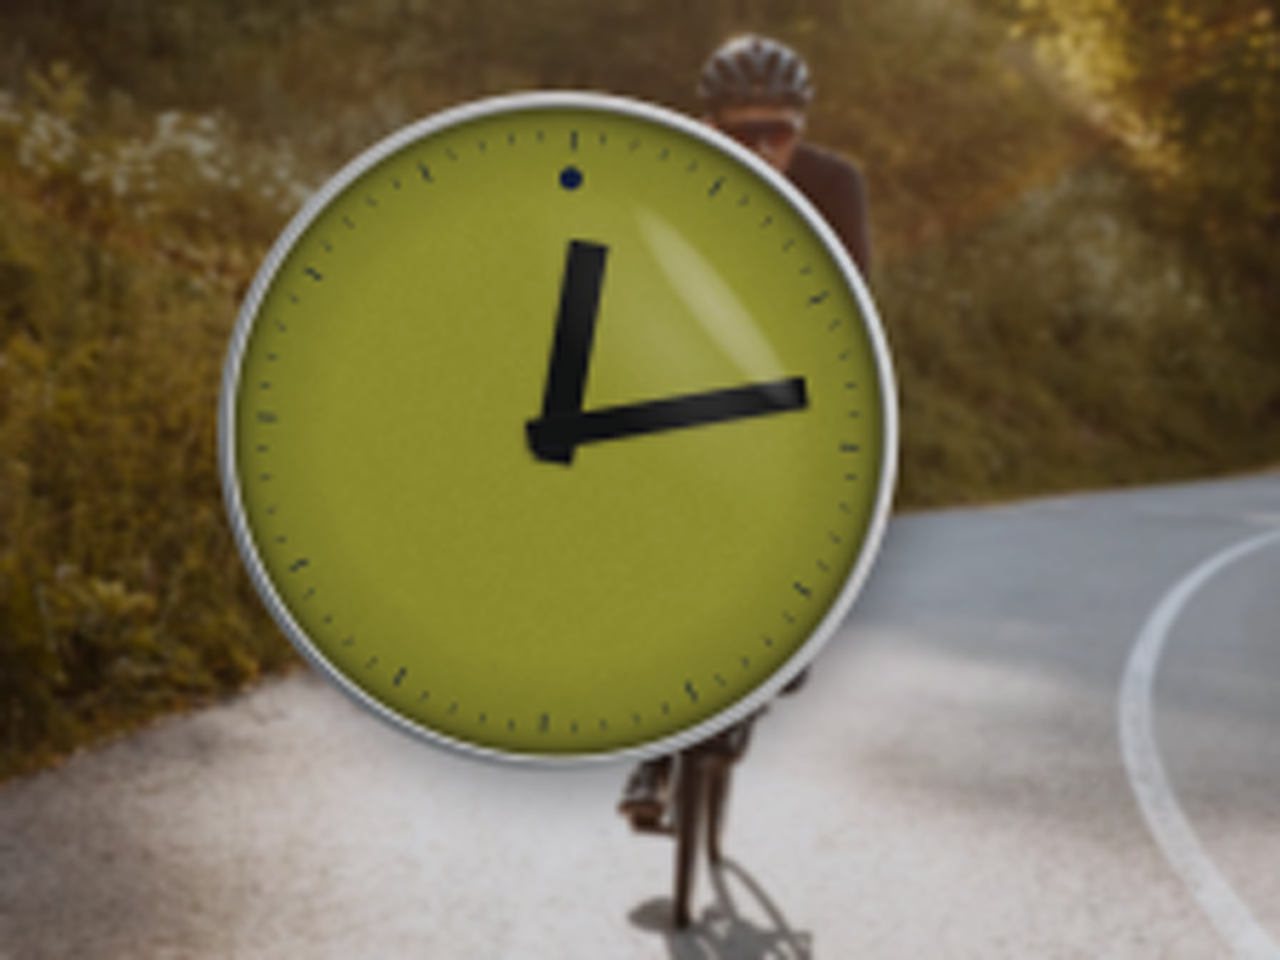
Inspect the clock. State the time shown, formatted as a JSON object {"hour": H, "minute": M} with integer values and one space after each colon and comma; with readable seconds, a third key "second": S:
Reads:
{"hour": 12, "minute": 13}
